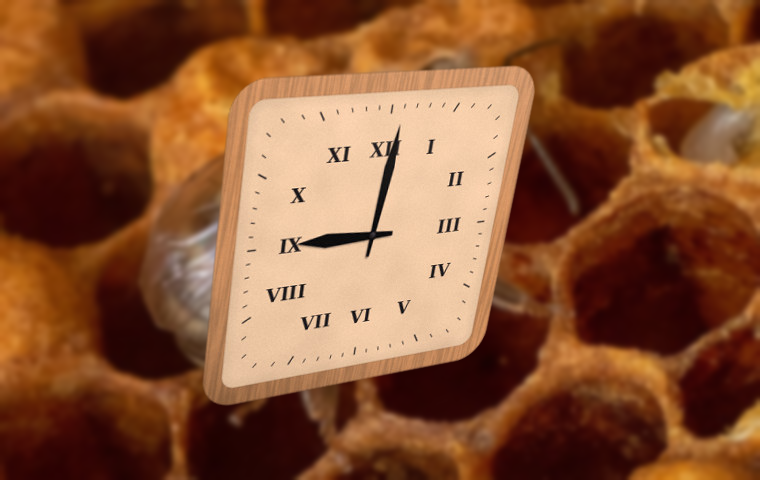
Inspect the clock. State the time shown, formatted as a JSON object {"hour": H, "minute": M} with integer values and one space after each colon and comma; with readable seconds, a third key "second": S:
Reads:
{"hour": 9, "minute": 1}
